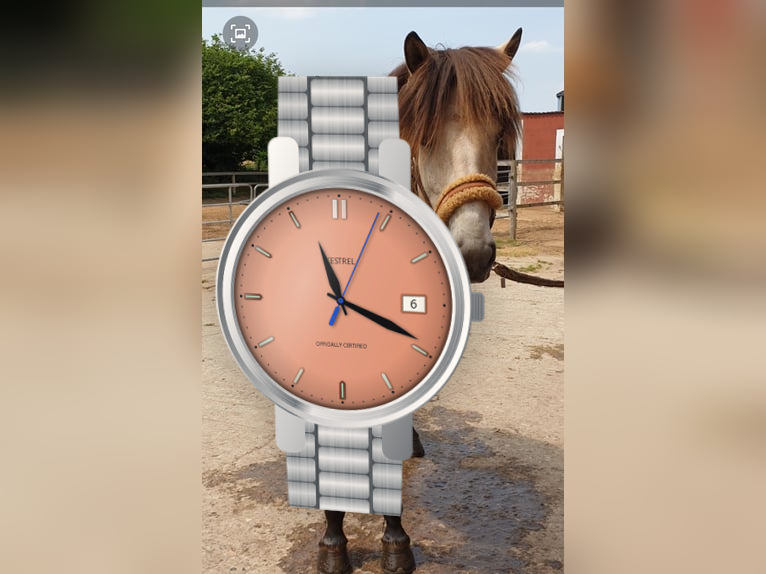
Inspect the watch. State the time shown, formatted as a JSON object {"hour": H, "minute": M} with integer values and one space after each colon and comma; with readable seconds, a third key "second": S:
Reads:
{"hour": 11, "minute": 19, "second": 4}
